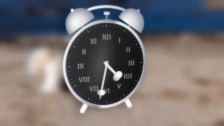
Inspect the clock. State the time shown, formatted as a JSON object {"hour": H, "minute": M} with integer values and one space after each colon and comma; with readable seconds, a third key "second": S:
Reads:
{"hour": 4, "minute": 32}
